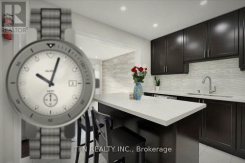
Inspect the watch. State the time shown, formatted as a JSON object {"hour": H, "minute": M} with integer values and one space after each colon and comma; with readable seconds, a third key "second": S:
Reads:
{"hour": 10, "minute": 3}
